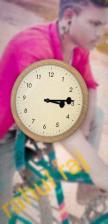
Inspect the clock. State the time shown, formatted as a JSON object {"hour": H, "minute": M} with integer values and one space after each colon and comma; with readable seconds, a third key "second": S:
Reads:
{"hour": 3, "minute": 14}
